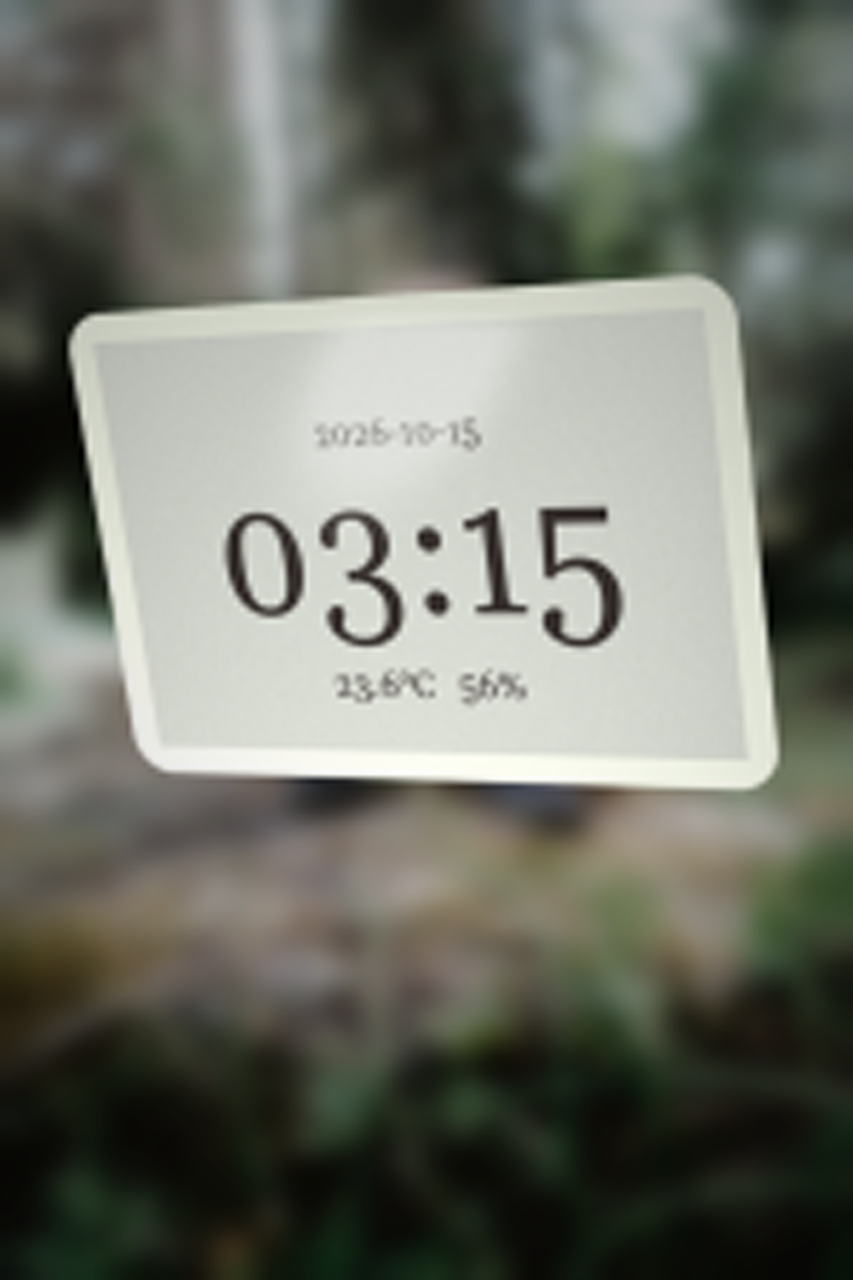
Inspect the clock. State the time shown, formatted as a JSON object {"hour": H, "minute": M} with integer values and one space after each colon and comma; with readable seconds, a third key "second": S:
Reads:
{"hour": 3, "minute": 15}
